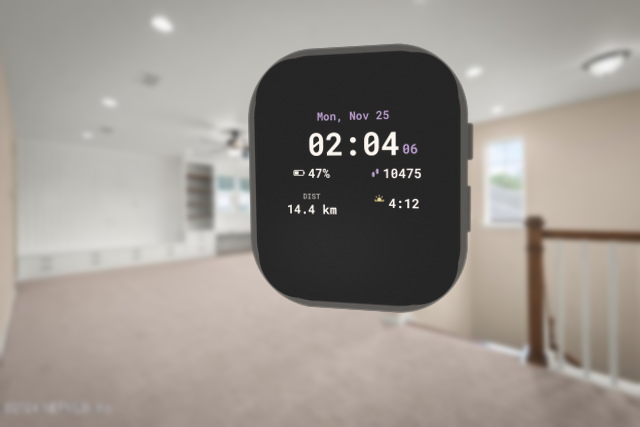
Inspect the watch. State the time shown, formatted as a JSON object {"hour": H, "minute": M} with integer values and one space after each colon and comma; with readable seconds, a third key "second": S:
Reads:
{"hour": 2, "minute": 4, "second": 6}
